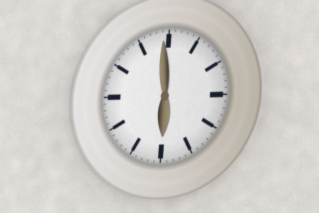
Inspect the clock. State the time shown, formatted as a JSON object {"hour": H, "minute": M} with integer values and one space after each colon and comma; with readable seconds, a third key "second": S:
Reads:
{"hour": 5, "minute": 59}
